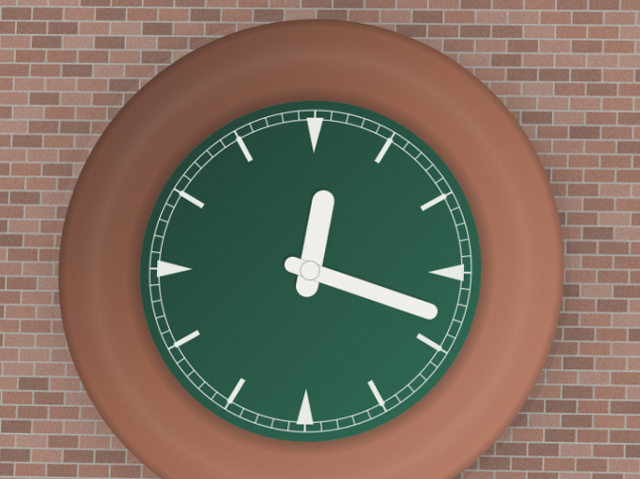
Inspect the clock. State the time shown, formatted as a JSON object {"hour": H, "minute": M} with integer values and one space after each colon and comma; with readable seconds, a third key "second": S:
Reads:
{"hour": 12, "minute": 18}
